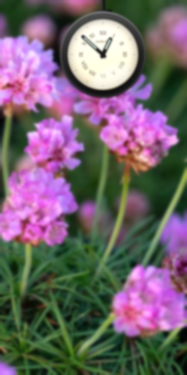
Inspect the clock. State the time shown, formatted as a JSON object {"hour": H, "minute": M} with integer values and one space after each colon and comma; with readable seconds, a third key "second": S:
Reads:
{"hour": 12, "minute": 52}
